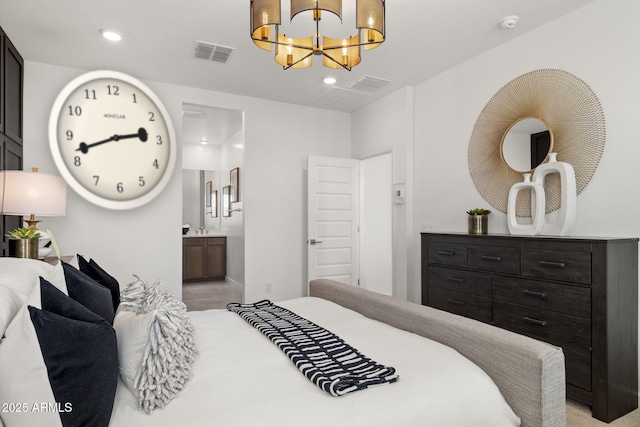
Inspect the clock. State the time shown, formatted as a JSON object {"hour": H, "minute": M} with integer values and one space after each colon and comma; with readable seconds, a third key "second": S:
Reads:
{"hour": 2, "minute": 42}
